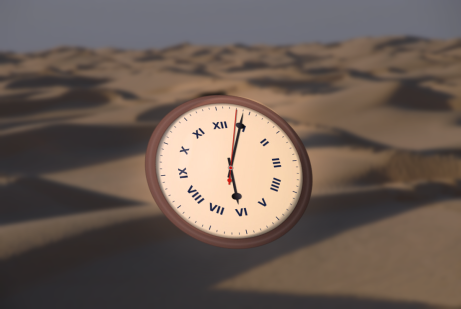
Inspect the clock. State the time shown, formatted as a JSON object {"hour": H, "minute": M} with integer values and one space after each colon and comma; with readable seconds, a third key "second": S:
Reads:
{"hour": 6, "minute": 4, "second": 3}
